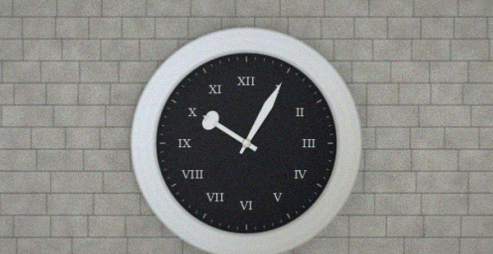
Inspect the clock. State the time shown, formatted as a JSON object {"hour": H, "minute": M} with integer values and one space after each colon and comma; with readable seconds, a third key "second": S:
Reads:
{"hour": 10, "minute": 5}
